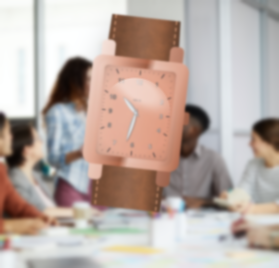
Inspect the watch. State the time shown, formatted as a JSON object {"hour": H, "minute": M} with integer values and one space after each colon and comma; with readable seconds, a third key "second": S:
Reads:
{"hour": 10, "minute": 32}
